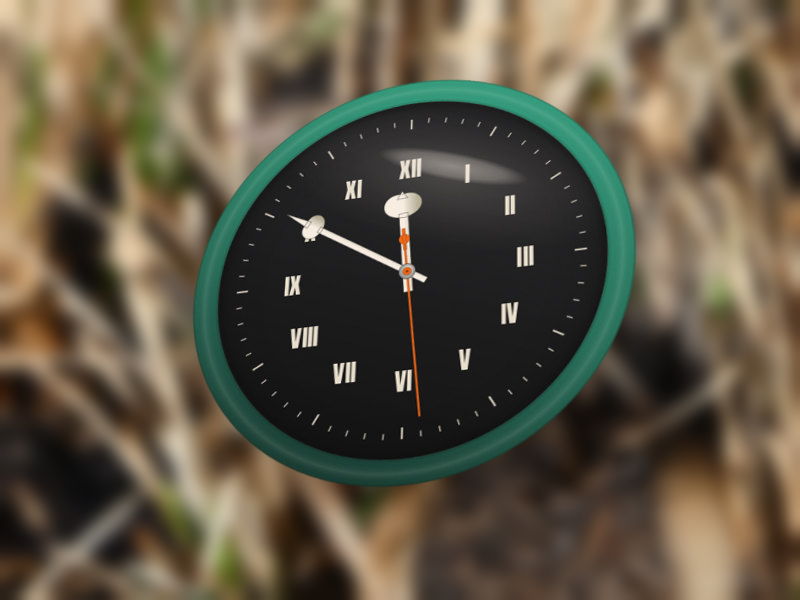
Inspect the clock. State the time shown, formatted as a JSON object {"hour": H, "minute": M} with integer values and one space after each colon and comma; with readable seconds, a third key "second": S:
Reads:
{"hour": 11, "minute": 50, "second": 29}
